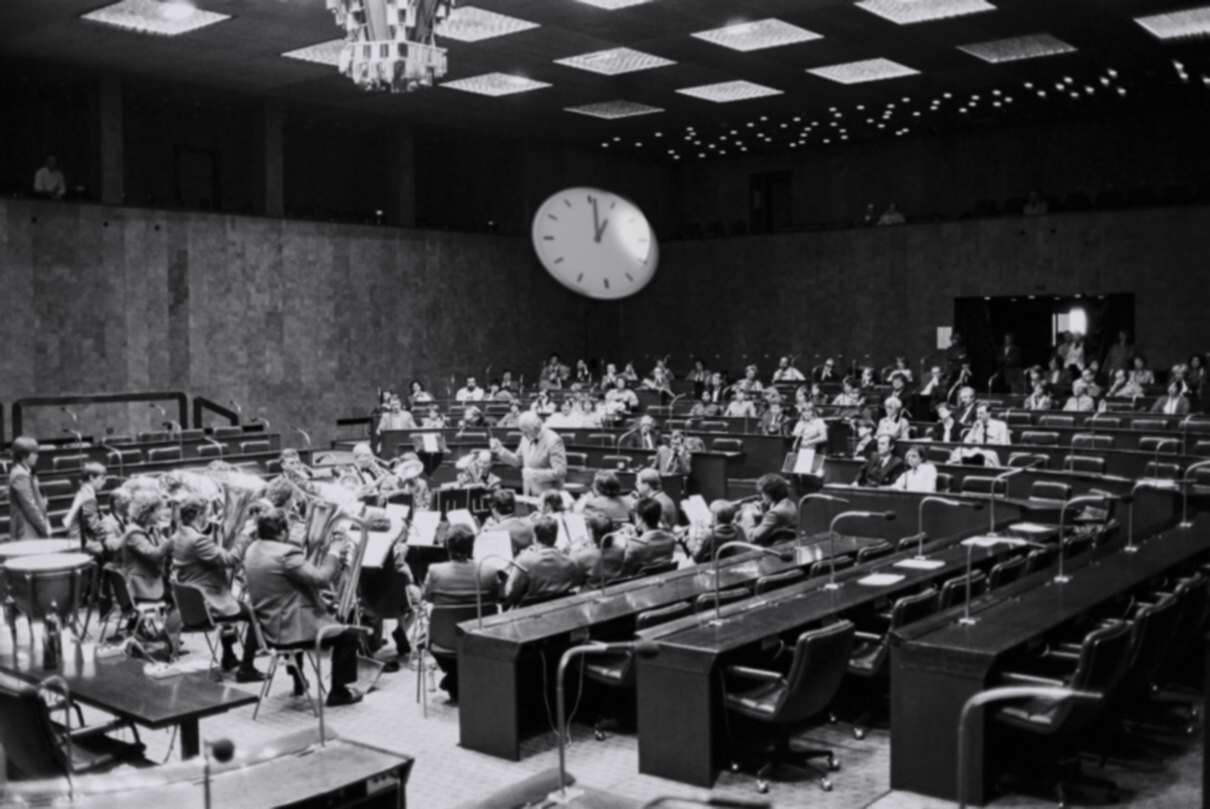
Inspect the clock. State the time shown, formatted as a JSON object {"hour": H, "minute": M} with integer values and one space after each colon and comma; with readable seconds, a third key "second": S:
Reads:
{"hour": 1, "minute": 1}
